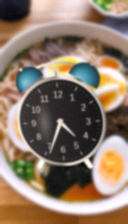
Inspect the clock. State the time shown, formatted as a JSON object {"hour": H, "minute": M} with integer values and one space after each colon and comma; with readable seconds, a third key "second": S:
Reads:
{"hour": 4, "minute": 34}
